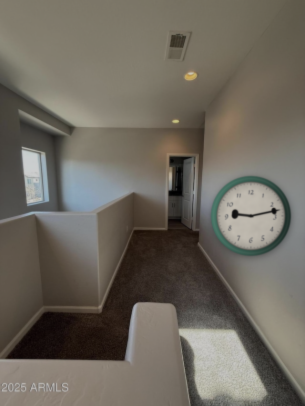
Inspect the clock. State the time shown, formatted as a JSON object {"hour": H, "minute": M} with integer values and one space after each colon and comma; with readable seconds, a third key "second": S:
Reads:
{"hour": 9, "minute": 13}
